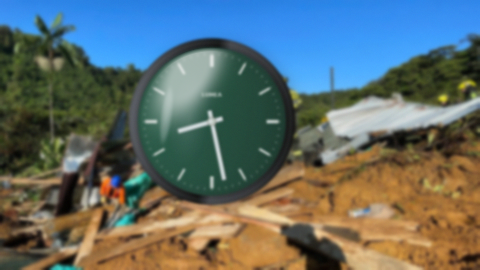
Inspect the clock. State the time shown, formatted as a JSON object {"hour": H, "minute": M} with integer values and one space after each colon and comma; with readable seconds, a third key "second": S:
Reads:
{"hour": 8, "minute": 28}
